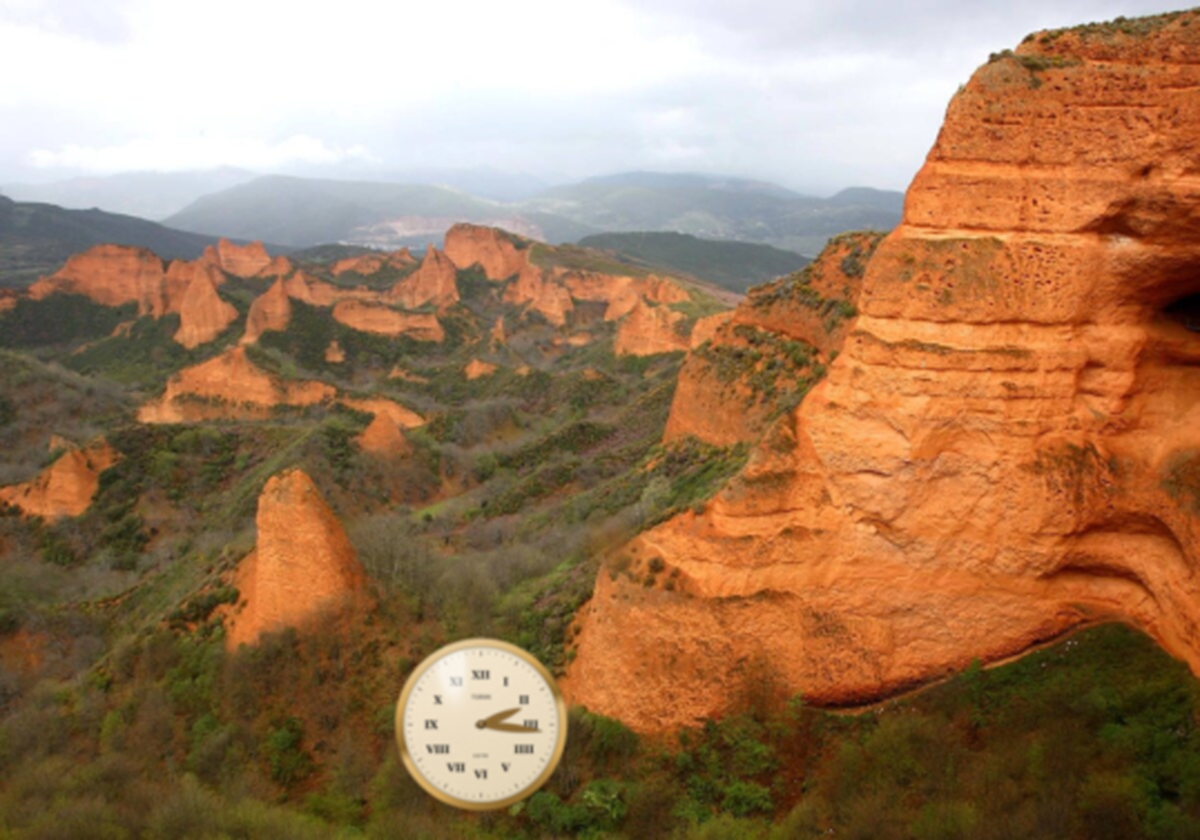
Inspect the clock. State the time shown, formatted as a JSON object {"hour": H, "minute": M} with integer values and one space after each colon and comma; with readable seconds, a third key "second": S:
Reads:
{"hour": 2, "minute": 16}
